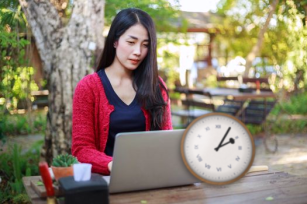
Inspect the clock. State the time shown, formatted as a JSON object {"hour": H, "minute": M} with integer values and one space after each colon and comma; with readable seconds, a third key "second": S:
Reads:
{"hour": 2, "minute": 5}
